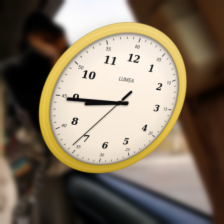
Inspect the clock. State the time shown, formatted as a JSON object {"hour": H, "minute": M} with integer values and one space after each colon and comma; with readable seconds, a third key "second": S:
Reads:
{"hour": 8, "minute": 44, "second": 36}
